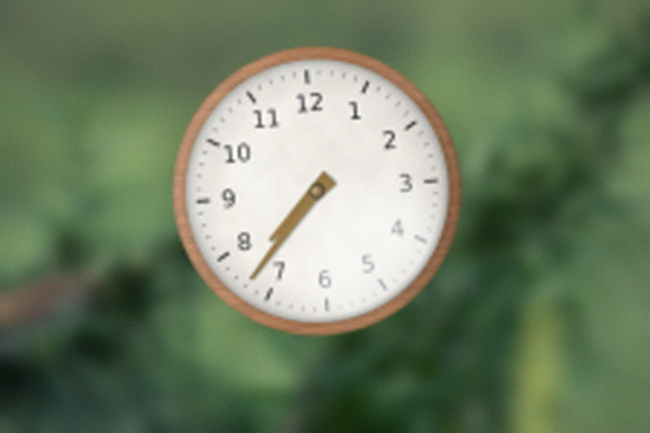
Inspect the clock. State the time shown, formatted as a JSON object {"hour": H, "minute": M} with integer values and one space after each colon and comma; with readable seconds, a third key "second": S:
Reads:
{"hour": 7, "minute": 37}
